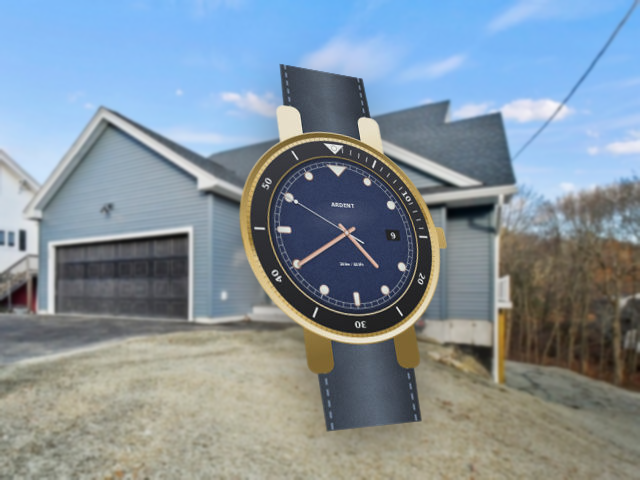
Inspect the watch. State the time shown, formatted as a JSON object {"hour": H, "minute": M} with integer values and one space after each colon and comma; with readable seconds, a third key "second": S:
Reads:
{"hour": 4, "minute": 39, "second": 50}
